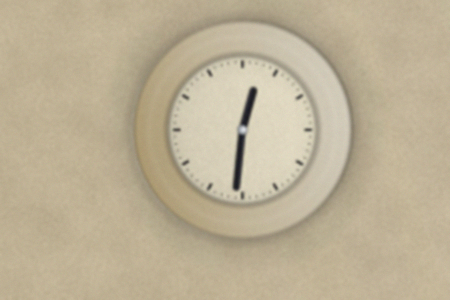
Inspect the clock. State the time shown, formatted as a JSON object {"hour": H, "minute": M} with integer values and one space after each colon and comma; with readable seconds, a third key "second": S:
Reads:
{"hour": 12, "minute": 31}
